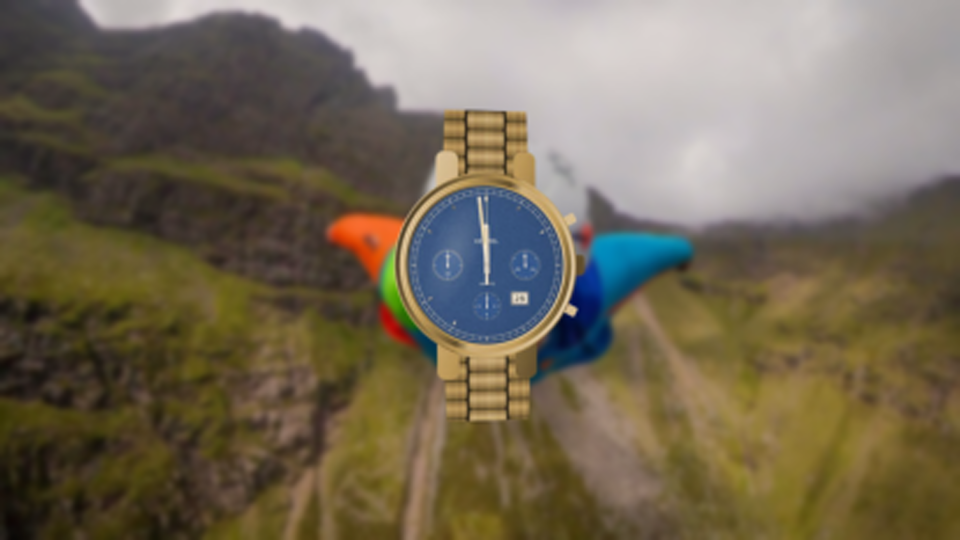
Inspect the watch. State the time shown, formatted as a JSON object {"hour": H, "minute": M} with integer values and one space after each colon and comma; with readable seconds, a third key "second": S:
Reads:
{"hour": 11, "minute": 59}
